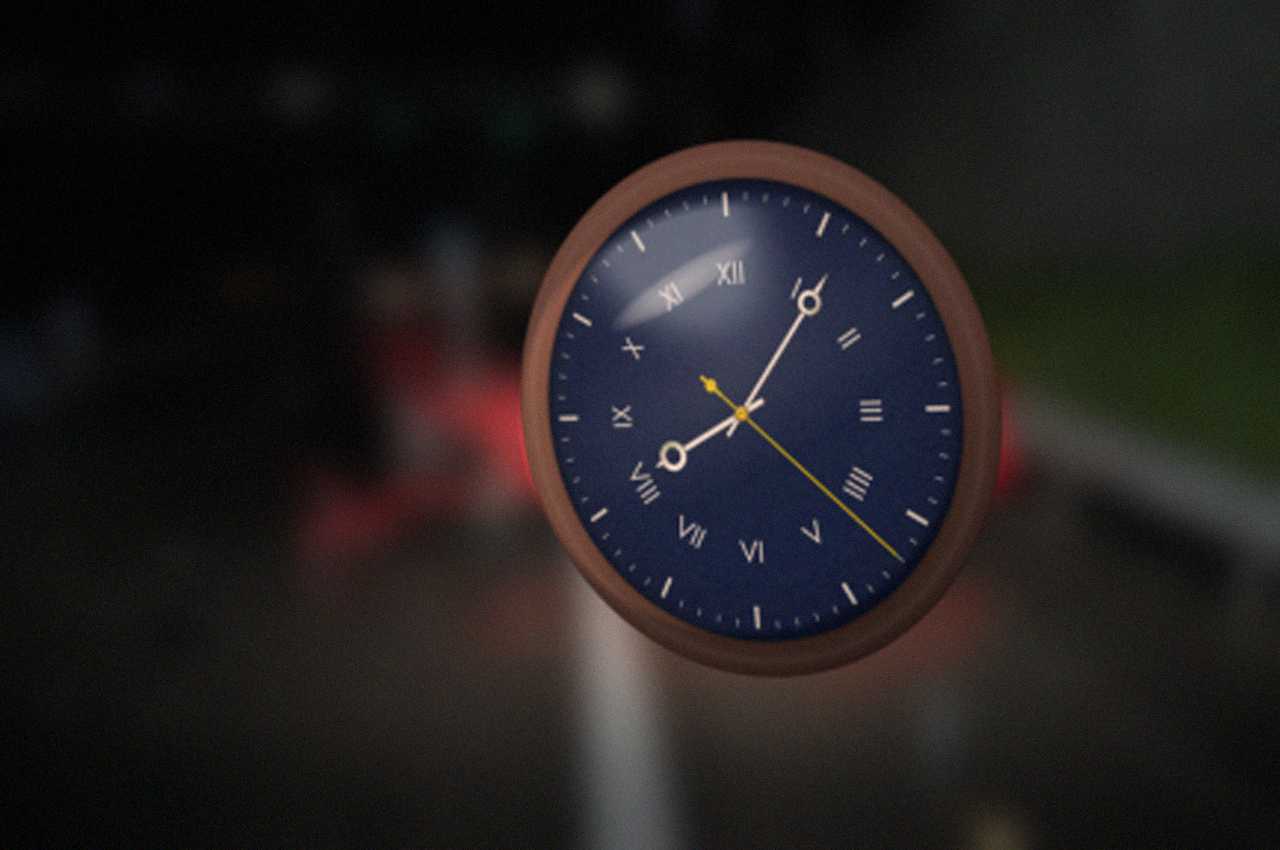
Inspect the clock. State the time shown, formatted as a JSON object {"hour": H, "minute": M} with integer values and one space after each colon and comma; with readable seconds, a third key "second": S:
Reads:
{"hour": 8, "minute": 6, "second": 22}
